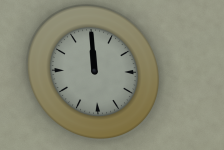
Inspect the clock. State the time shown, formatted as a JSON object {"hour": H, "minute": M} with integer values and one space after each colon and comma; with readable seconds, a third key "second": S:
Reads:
{"hour": 12, "minute": 0}
